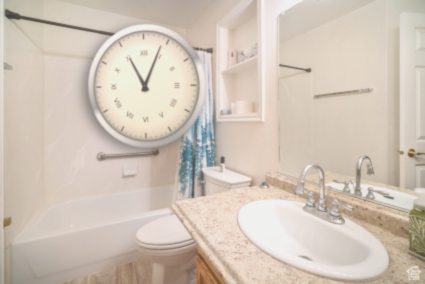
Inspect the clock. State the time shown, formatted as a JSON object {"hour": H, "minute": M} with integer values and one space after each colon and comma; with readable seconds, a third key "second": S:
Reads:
{"hour": 11, "minute": 4}
